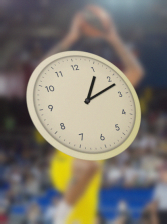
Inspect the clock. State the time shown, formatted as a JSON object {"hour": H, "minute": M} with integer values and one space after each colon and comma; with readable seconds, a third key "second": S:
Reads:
{"hour": 1, "minute": 12}
